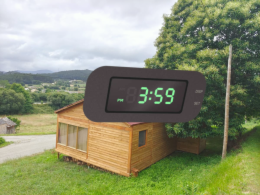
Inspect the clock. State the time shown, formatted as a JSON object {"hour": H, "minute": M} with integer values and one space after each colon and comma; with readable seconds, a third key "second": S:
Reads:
{"hour": 3, "minute": 59}
